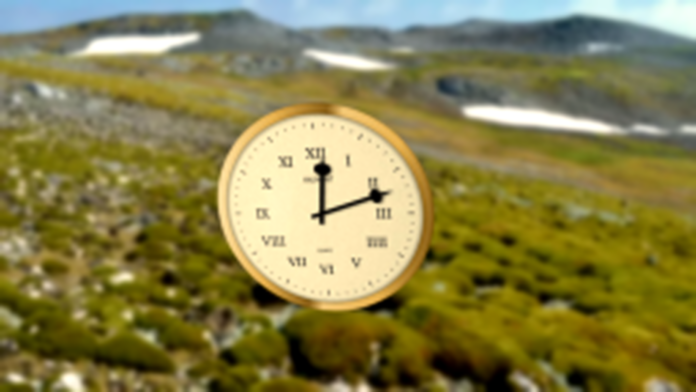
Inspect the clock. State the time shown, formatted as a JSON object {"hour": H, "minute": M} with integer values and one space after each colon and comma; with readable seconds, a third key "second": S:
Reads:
{"hour": 12, "minute": 12}
